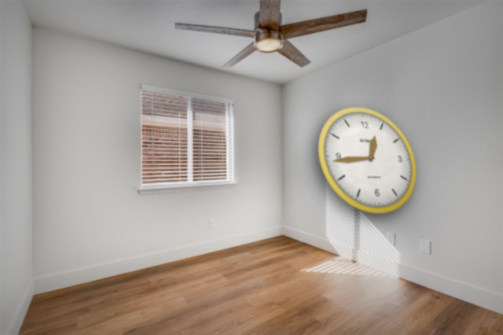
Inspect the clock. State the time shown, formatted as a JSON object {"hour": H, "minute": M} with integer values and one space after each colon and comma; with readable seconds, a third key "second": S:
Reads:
{"hour": 12, "minute": 44}
